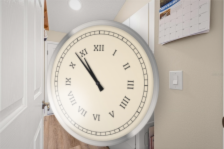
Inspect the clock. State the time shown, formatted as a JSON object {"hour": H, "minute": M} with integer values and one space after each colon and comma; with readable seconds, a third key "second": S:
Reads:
{"hour": 10, "minute": 53}
